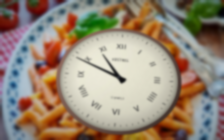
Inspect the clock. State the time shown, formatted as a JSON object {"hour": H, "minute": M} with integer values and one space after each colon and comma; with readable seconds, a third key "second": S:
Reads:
{"hour": 10, "minute": 49}
